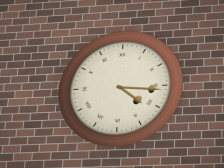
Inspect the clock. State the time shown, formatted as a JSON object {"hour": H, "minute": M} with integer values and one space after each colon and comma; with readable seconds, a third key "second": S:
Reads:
{"hour": 4, "minute": 16}
